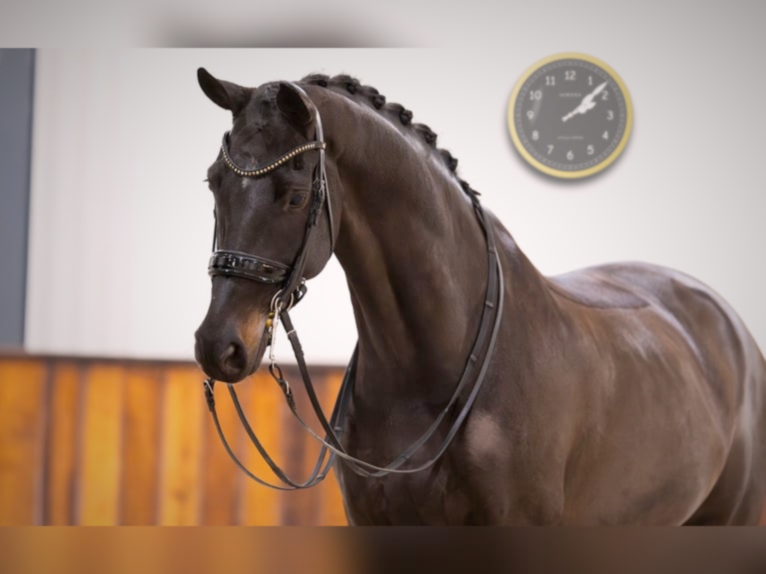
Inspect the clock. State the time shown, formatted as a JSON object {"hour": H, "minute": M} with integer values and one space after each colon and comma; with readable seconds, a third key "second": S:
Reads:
{"hour": 2, "minute": 8}
